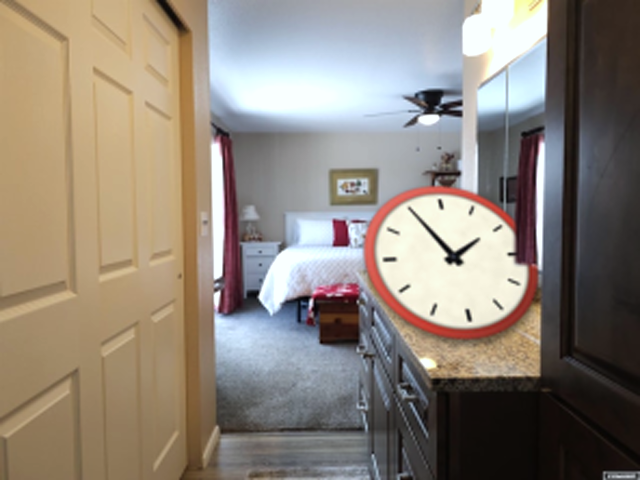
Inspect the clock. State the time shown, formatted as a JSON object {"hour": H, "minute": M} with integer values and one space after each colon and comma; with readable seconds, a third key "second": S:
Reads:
{"hour": 1, "minute": 55}
